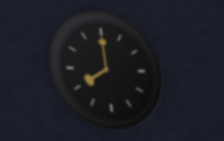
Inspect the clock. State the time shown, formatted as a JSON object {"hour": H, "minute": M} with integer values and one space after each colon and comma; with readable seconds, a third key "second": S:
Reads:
{"hour": 8, "minute": 0}
